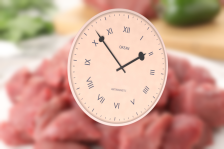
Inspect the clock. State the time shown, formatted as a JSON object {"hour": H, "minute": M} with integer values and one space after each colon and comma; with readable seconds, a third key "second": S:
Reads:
{"hour": 1, "minute": 52}
